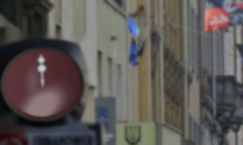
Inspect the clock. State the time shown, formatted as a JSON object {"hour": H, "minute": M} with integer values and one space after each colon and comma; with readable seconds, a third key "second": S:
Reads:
{"hour": 12, "minute": 0}
